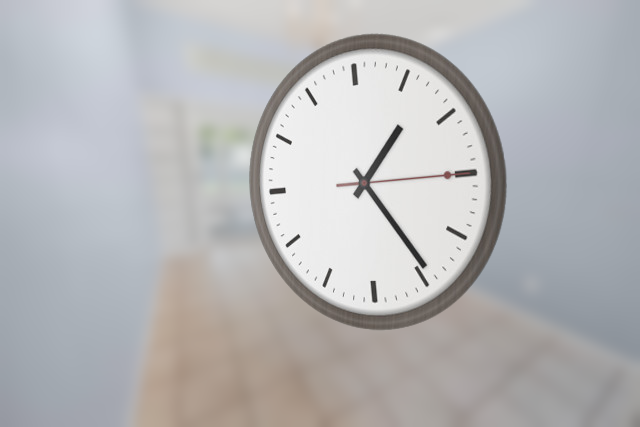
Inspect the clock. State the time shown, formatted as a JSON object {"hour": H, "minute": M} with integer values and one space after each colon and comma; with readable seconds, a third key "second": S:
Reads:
{"hour": 1, "minute": 24, "second": 15}
